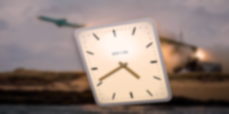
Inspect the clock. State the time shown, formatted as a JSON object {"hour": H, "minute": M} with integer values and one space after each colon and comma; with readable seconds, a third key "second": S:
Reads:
{"hour": 4, "minute": 41}
